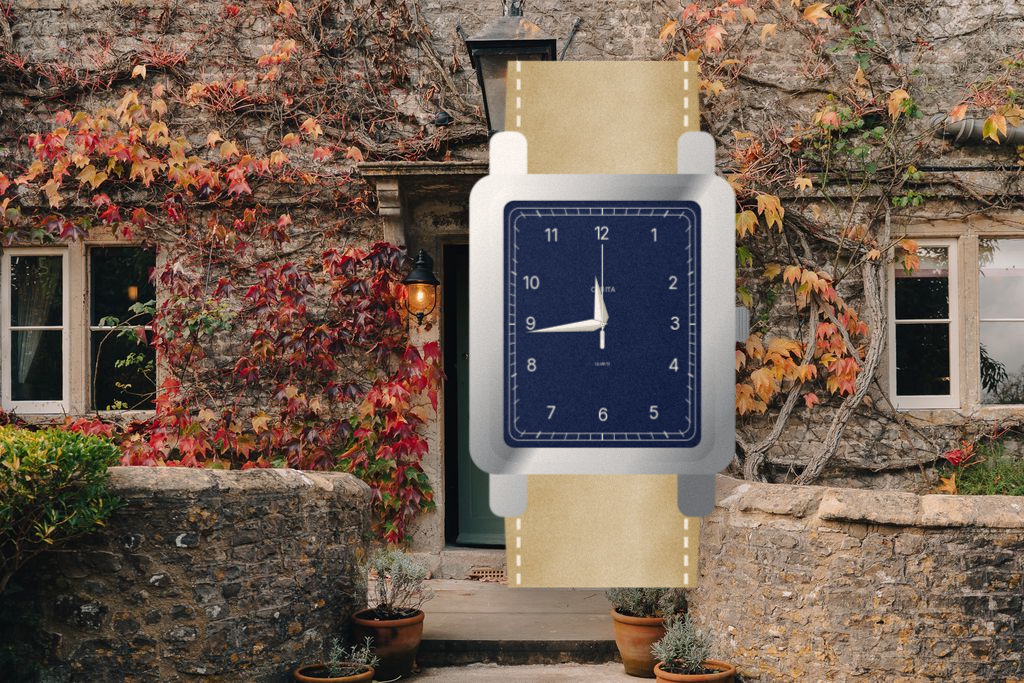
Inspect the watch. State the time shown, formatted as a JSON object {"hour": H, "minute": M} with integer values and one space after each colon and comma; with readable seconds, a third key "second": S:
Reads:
{"hour": 11, "minute": 44, "second": 0}
